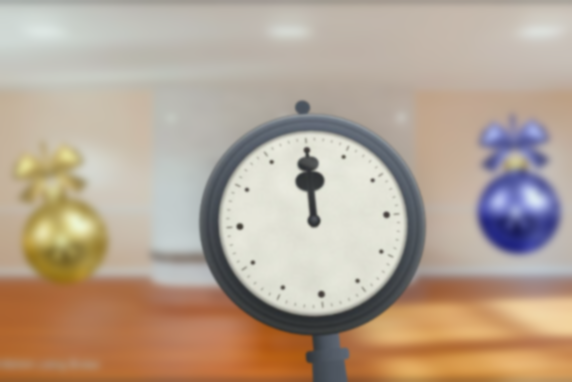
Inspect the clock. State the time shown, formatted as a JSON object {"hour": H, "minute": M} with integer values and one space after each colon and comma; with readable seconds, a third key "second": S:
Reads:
{"hour": 12, "minute": 0}
